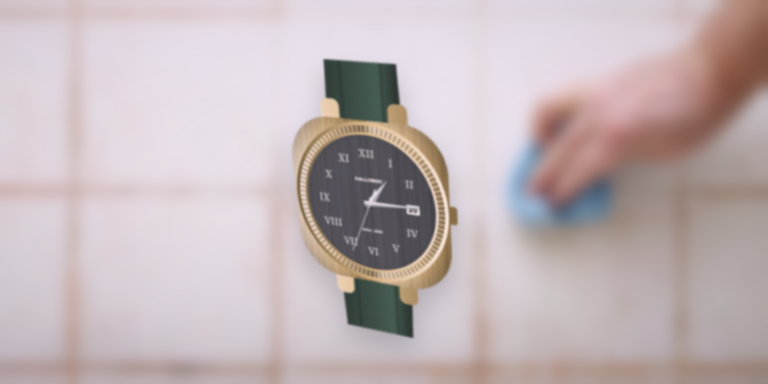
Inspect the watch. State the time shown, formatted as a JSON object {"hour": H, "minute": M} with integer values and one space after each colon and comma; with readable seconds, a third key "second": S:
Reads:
{"hour": 1, "minute": 14, "second": 34}
